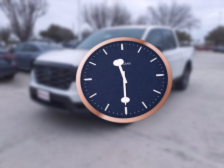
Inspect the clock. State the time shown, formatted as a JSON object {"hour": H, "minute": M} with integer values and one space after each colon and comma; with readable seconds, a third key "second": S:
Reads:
{"hour": 11, "minute": 30}
